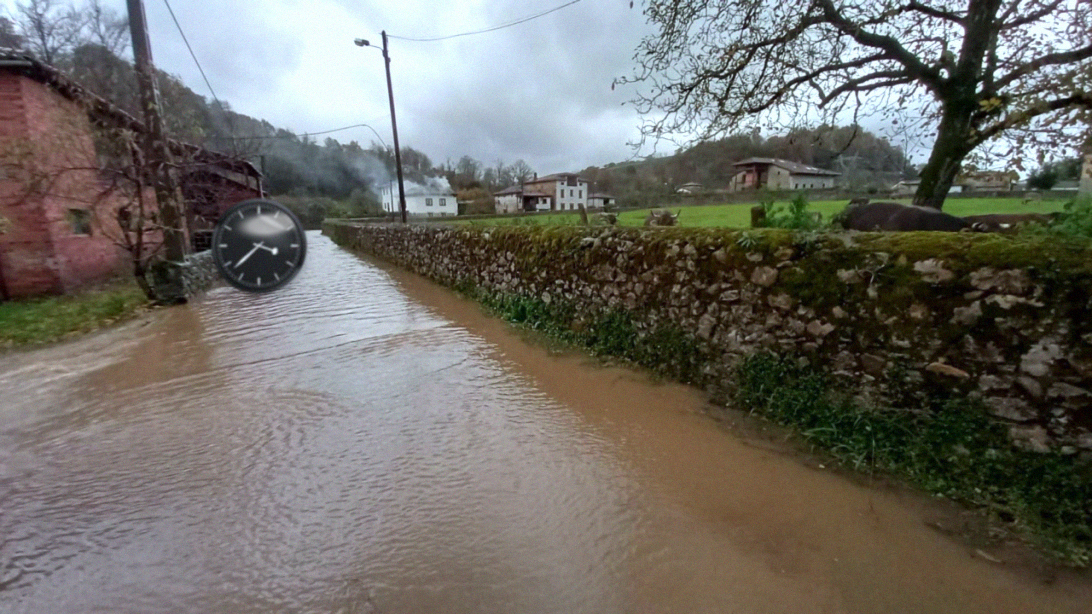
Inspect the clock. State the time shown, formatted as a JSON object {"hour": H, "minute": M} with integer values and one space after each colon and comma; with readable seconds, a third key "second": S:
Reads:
{"hour": 3, "minute": 38}
